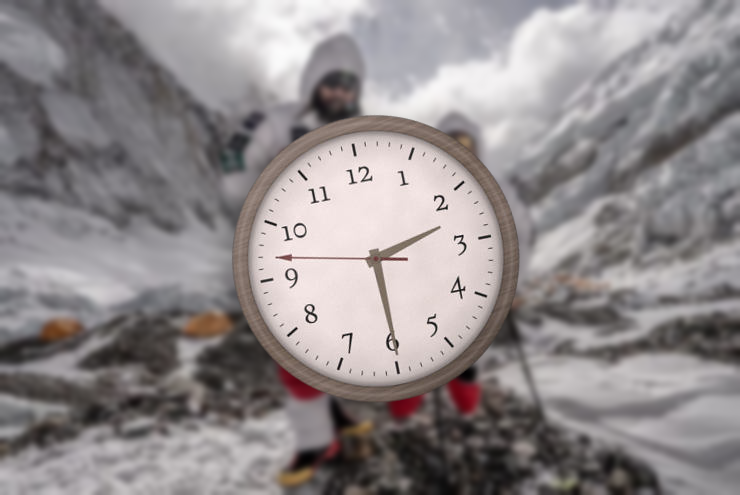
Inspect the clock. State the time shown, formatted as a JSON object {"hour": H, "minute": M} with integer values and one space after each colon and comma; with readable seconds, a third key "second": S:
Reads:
{"hour": 2, "minute": 29, "second": 47}
